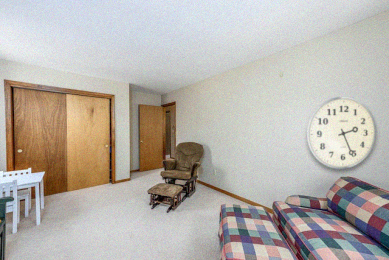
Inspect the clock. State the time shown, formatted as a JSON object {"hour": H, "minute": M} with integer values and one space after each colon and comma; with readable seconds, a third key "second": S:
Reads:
{"hour": 2, "minute": 26}
